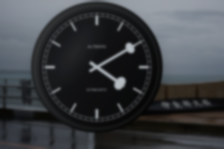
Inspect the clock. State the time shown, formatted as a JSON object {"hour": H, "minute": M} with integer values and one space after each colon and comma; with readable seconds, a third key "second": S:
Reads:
{"hour": 4, "minute": 10}
